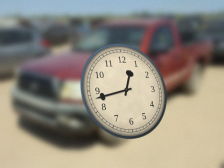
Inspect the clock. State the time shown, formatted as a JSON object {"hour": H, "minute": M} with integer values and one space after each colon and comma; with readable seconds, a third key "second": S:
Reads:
{"hour": 12, "minute": 43}
